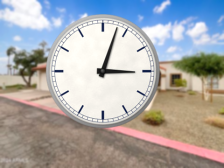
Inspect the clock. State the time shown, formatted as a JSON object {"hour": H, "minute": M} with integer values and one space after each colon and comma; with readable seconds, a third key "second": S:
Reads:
{"hour": 3, "minute": 3}
